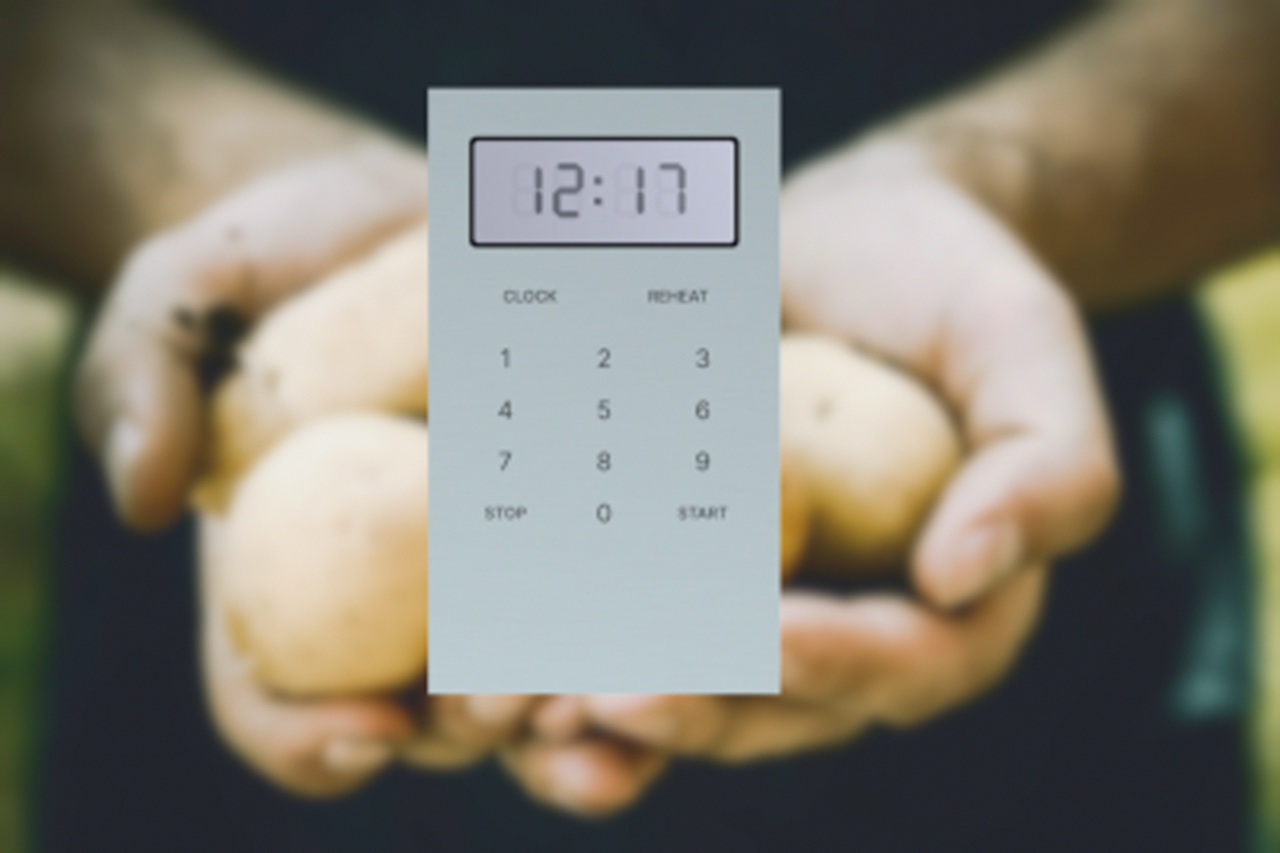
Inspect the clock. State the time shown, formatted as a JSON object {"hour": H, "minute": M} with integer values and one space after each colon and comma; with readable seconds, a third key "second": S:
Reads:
{"hour": 12, "minute": 17}
